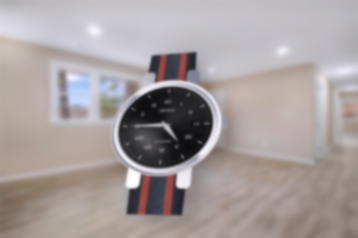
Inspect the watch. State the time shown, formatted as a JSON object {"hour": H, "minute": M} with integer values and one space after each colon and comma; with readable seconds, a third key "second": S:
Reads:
{"hour": 4, "minute": 45}
